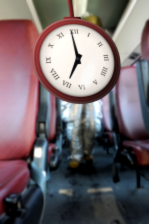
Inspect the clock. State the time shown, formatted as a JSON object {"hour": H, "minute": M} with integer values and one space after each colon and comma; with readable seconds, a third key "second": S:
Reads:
{"hour": 6, "minute": 59}
